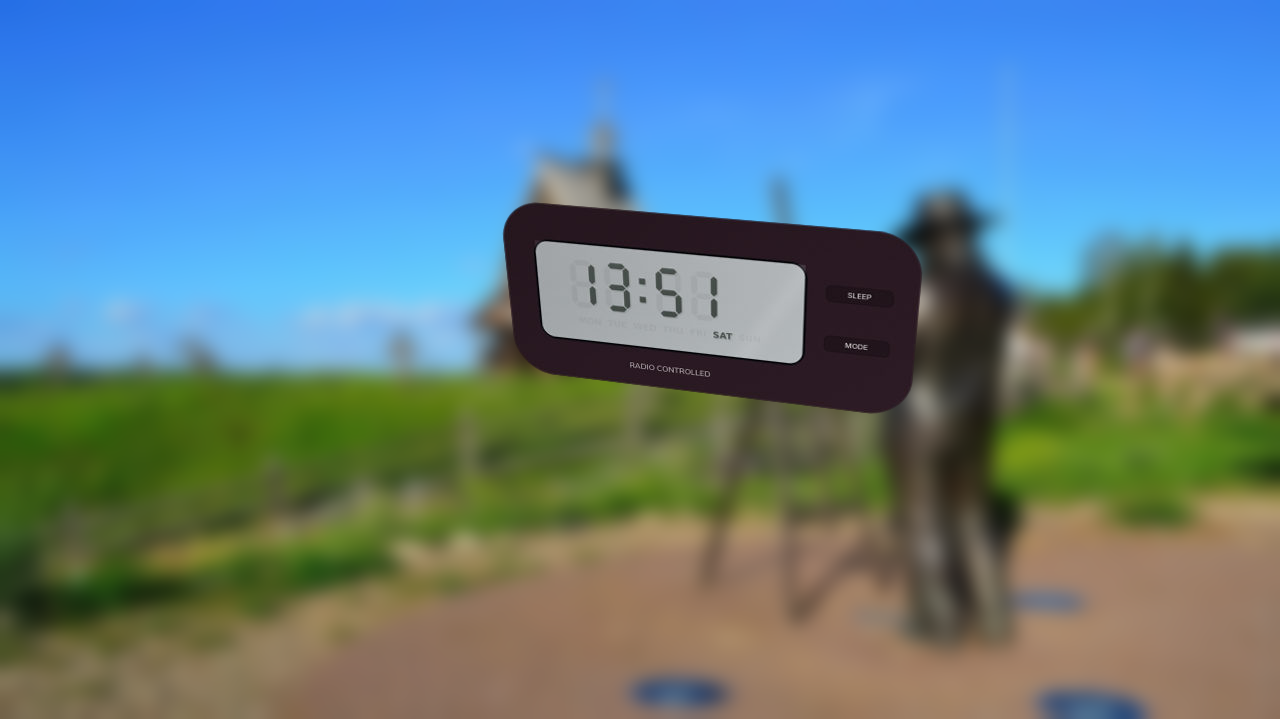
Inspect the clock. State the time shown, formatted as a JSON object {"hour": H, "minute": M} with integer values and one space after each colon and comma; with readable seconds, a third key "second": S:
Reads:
{"hour": 13, "minute": 51}
